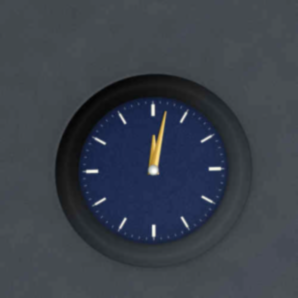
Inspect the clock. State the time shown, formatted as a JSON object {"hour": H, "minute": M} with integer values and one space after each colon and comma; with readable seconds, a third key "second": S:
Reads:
{"hour": 12, "minute": 2}
